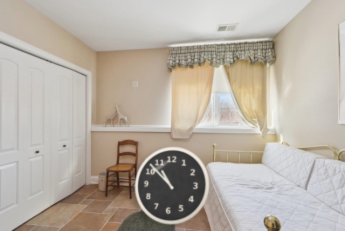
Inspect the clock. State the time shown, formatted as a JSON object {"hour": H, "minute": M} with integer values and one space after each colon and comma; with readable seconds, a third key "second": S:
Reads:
{"hour": 10, "minute": 52}
